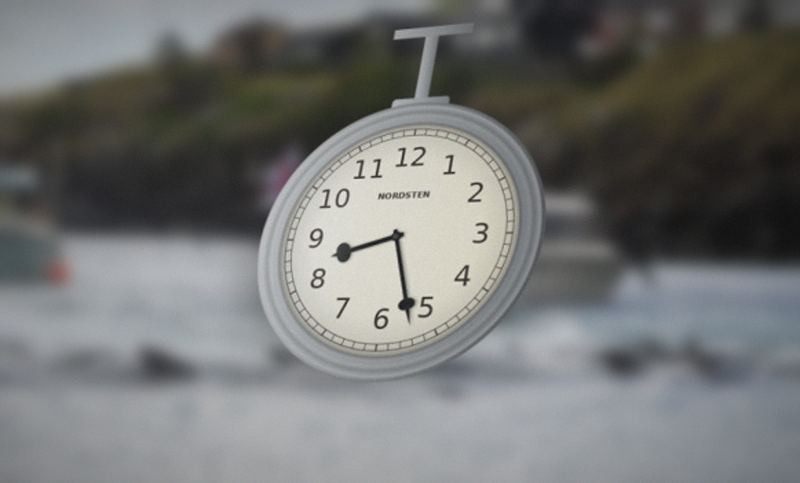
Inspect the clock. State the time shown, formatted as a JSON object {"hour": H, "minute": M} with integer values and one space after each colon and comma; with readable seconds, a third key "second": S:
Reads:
{"hour": 8, "minute": 27}
